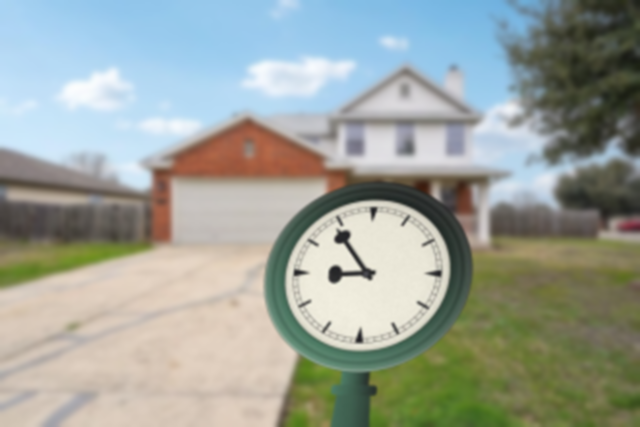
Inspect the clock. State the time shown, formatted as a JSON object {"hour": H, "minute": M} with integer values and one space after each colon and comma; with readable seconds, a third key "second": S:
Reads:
{"hour": 8, "minute": 54}
